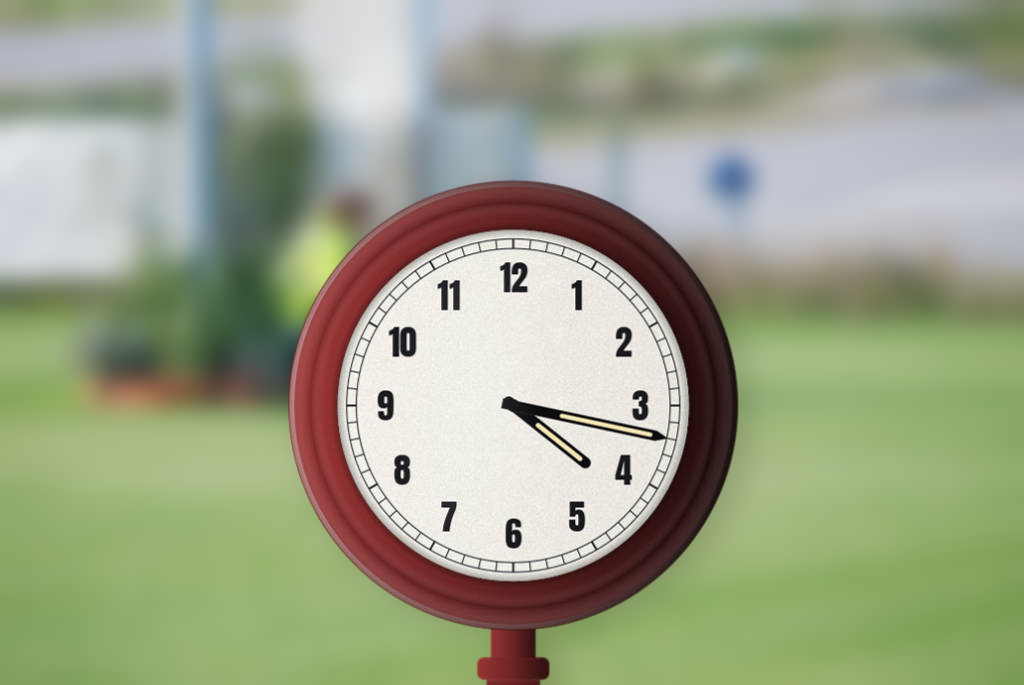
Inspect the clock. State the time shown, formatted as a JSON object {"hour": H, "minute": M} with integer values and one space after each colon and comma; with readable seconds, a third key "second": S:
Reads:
{"hour": 4, "minute": 17}
